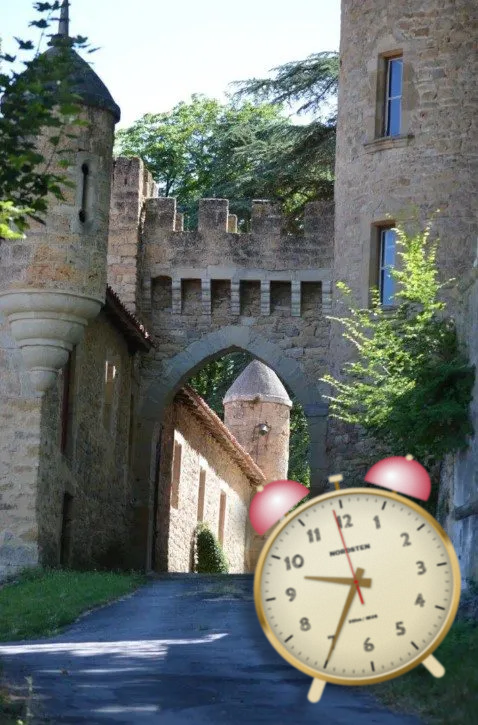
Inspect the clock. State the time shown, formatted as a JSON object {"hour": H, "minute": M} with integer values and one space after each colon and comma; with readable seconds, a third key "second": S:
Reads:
{"hour": 9, "minute": 34, "second": 59}
